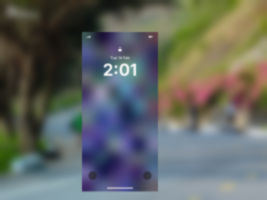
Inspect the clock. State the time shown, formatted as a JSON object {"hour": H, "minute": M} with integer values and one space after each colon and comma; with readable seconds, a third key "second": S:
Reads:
{"hour": 2, "minute": 1}
